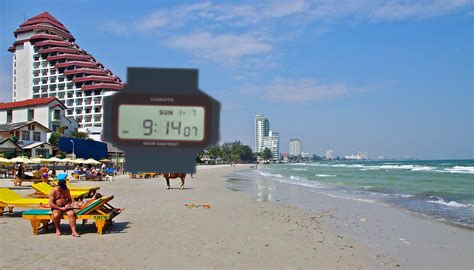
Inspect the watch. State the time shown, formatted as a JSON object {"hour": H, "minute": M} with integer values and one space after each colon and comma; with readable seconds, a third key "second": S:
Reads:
{"hour": 9, "minute": 14, "second": 7}
